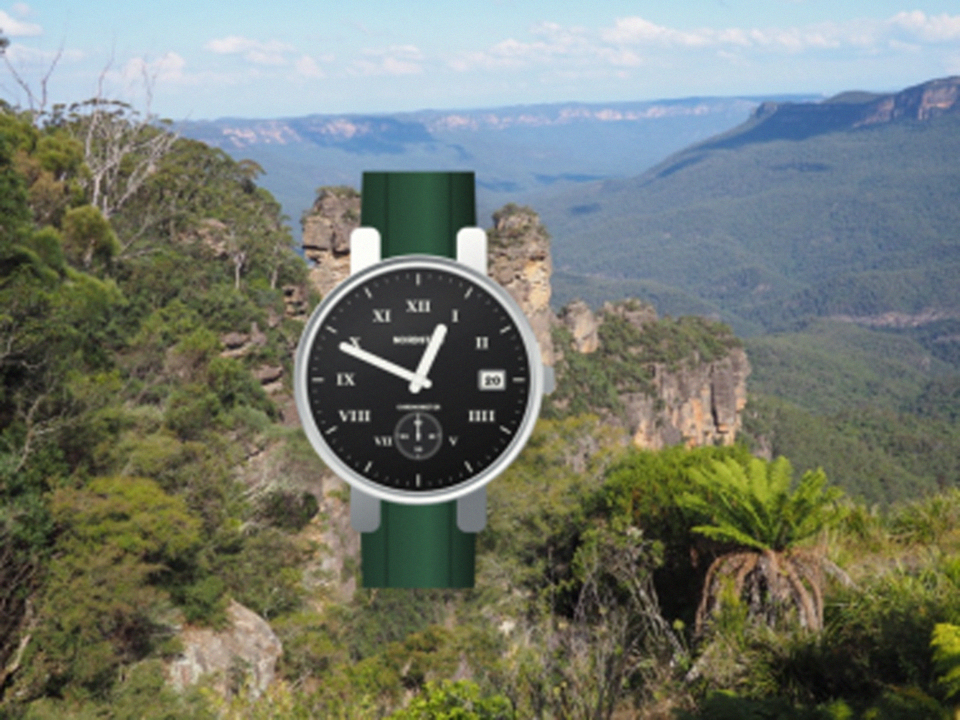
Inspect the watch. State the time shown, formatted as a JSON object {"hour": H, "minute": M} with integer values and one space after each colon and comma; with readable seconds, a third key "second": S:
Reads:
{"hour": 12, "minute": 49}
